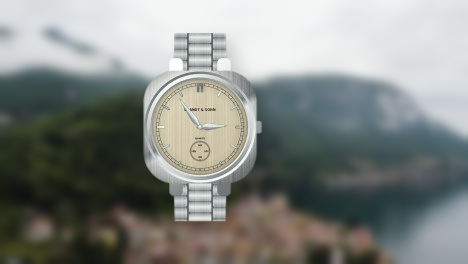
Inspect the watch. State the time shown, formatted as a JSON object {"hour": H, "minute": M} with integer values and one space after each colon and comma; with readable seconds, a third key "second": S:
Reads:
{"hour": 2, "minute": 54}
